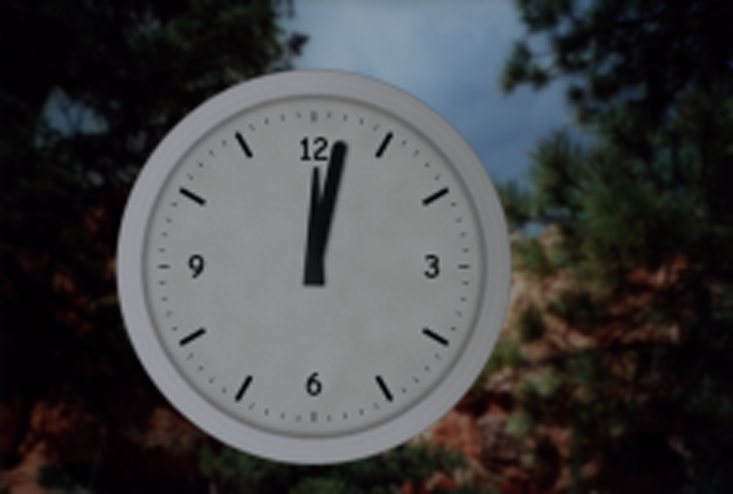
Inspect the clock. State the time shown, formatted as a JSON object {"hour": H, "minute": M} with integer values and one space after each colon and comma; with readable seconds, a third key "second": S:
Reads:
{"hour": 12, "minute": 2}
